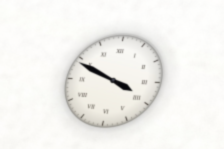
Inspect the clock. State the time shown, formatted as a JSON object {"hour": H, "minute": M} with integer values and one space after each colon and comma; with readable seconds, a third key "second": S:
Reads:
{"hour": 3, "minute": 49}
